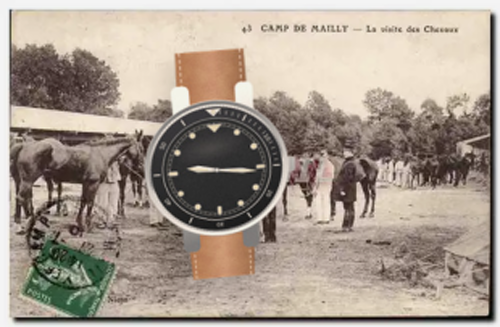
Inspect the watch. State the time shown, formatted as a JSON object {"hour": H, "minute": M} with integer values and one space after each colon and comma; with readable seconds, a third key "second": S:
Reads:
{"hour": 9, "minute": 16}
